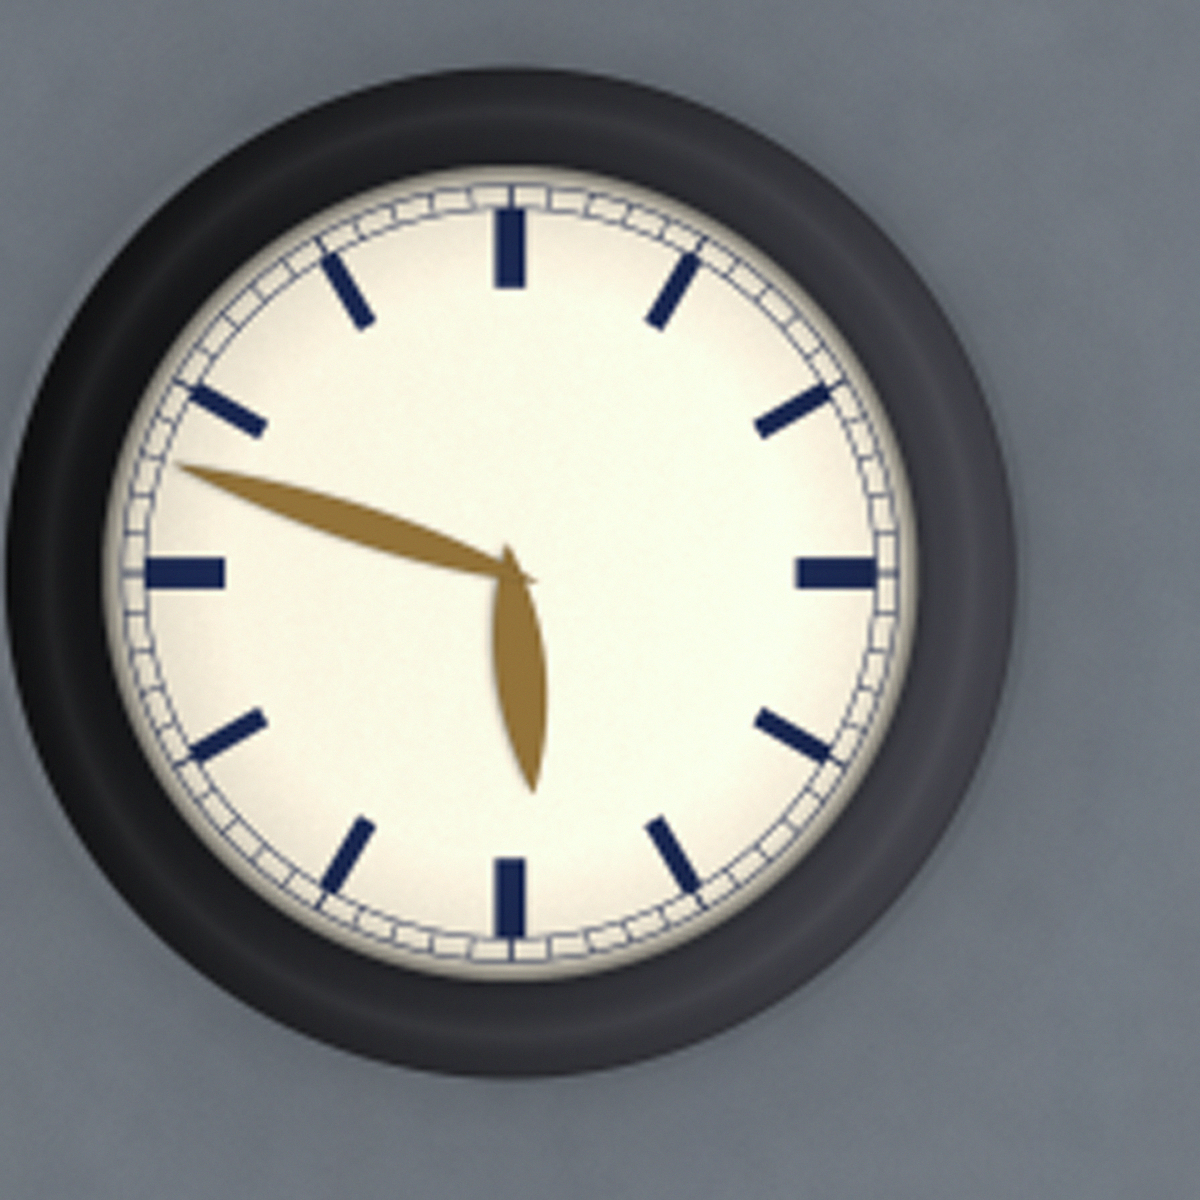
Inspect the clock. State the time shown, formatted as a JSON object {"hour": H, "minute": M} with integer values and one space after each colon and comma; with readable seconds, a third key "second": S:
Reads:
{"hour": 5, "minute": 48}
